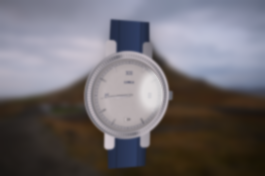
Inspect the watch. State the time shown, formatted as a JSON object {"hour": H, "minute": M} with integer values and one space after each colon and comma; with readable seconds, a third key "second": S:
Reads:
{"hour": 8, "minute": 44}
